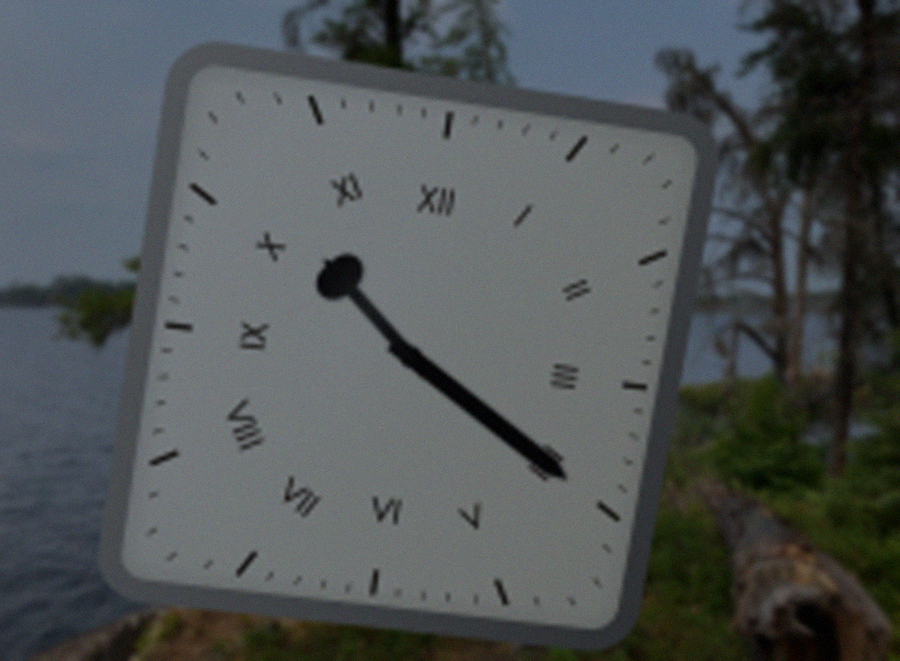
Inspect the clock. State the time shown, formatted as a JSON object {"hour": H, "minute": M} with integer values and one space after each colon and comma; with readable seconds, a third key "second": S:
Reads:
{"hour": 10, "minute": 20}
